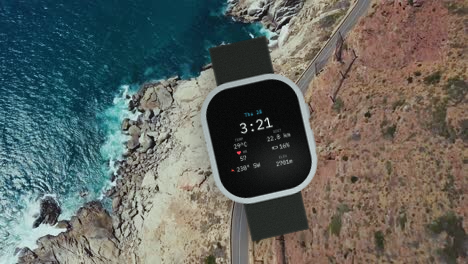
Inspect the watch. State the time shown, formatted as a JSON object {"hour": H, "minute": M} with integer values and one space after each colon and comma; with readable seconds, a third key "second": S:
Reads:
{"hour": 3, "minute": 21}
